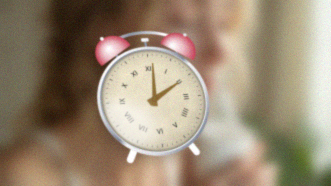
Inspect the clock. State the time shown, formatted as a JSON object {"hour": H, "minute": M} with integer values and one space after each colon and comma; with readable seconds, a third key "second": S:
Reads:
{"hour": 2, "minute": 1}
